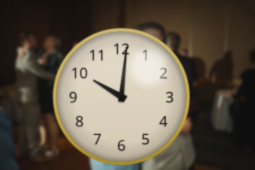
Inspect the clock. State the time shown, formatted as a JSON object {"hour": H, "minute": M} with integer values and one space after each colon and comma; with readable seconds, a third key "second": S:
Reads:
{"hour": 10, "minute": 1}
